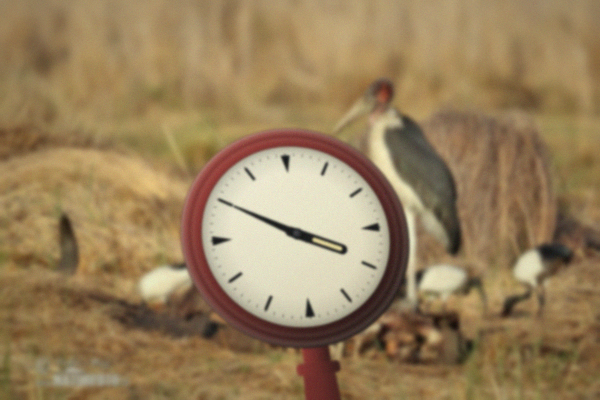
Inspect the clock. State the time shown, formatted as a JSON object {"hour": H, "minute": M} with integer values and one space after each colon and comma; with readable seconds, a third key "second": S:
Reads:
{"hour": 3, "minute": 50}
